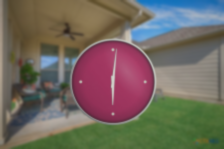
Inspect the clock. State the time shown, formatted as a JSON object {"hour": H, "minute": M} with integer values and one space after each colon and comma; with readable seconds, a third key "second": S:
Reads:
{"hour": 6, "minute": 1}
